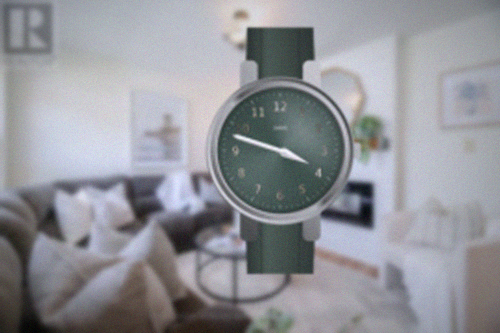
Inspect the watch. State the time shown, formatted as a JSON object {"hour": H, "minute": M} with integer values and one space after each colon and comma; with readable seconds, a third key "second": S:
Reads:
{"hour": 3, "minute": 48}
